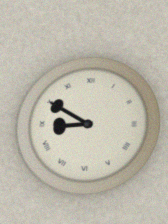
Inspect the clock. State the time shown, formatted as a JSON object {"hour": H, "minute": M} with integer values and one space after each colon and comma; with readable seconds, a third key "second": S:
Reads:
{"hour": 8, "minute": 50}
